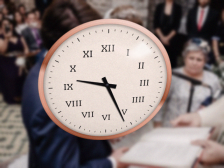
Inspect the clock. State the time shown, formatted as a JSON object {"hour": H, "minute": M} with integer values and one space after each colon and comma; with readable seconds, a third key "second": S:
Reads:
{"hour": 9, "minute": 26}
